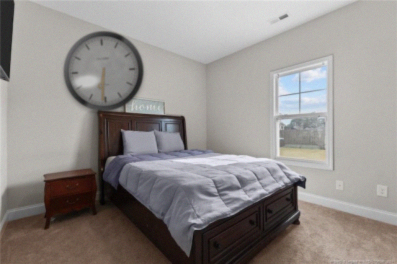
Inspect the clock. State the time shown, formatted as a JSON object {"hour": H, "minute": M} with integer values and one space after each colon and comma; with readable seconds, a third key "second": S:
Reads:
{"hour": 6, "minute": 31}
